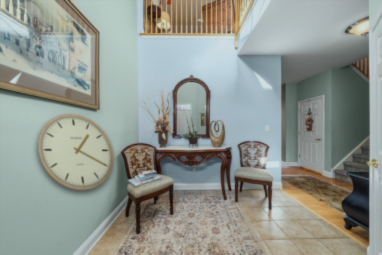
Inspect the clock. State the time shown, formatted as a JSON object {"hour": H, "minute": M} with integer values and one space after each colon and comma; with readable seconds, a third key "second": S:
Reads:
{"hour": 1, "minute": 20}
